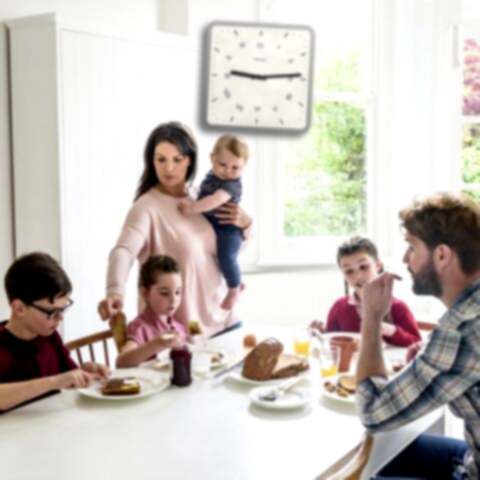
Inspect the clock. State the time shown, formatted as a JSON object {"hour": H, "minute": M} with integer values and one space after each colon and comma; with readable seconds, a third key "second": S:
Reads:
{"hour": 9, "minute": 14}
